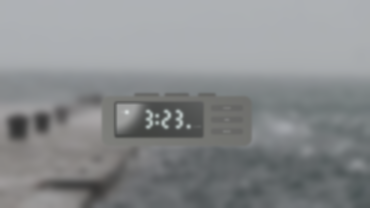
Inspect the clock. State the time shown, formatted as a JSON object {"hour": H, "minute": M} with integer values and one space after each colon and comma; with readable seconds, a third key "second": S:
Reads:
{"hour": 3, "minute": 23}
